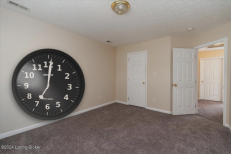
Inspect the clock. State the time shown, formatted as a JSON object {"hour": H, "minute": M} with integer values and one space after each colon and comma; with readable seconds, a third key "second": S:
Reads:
{"hour": 7, "minute": 1}
